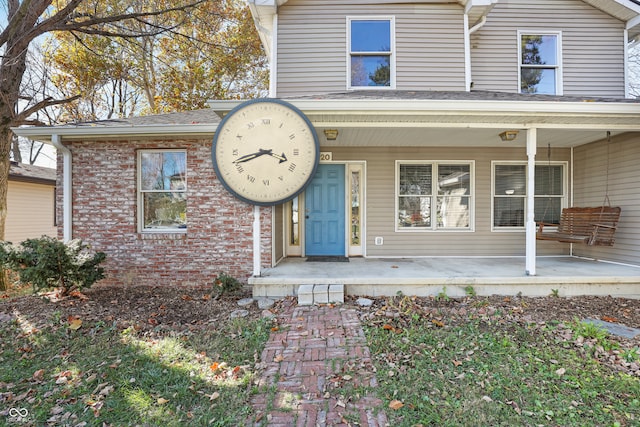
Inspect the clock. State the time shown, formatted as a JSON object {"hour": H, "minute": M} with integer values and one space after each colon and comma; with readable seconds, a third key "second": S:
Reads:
{"hour": 3, "minute": 42}
